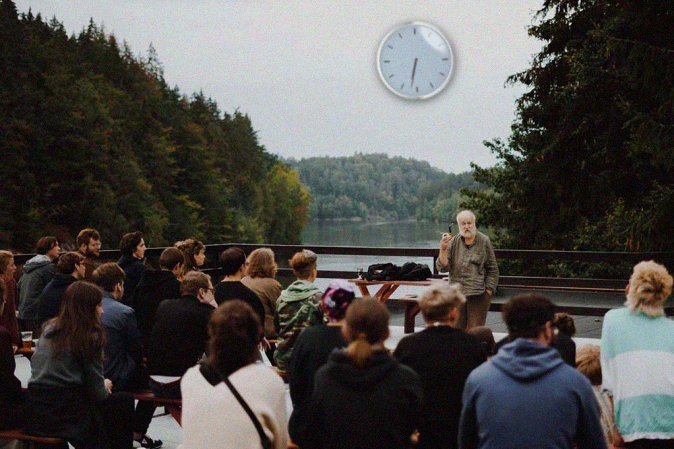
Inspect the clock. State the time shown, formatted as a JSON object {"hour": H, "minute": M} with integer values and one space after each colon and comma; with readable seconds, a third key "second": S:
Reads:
{"hour": 6, "minute": 32}
